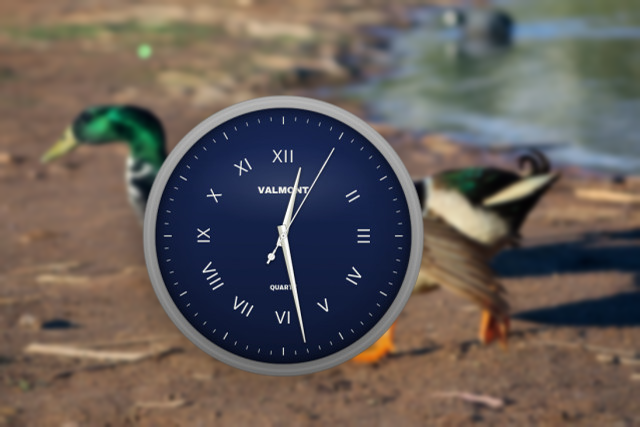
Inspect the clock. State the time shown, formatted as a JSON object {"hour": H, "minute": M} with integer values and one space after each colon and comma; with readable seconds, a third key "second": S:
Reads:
{"hour": 12, "minute": 28, "second": 5}
